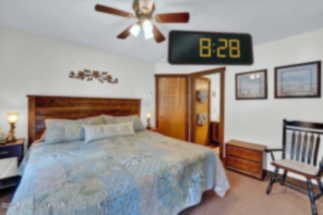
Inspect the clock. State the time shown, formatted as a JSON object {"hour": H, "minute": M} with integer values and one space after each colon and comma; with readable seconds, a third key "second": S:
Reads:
{"hour": 8, "minute": 28}
